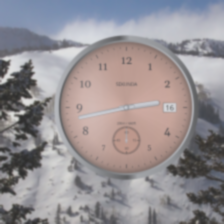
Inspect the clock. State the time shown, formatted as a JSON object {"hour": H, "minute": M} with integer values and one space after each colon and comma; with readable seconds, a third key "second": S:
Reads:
{"hour": 2, "minute": 43}
